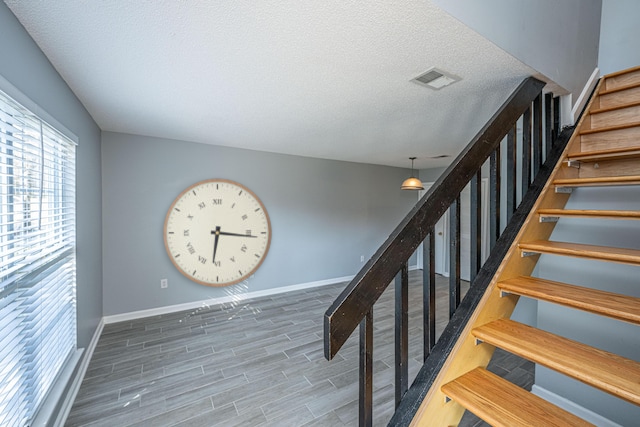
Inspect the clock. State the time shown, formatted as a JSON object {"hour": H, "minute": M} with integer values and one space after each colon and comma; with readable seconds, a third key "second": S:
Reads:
{"hour": 6, "minute": 16}
